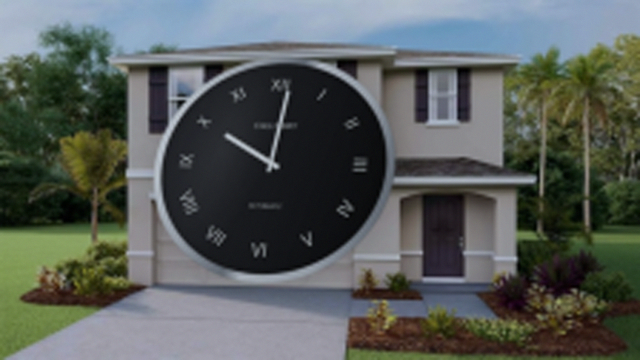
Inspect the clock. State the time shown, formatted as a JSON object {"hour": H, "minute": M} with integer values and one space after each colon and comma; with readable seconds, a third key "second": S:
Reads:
{"hour": 10, "minute": 1}
